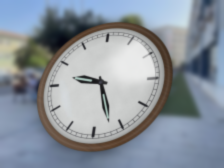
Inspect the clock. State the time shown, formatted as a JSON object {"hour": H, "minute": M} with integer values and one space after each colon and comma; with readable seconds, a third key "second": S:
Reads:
{"hour": 9, "minute": 27}
